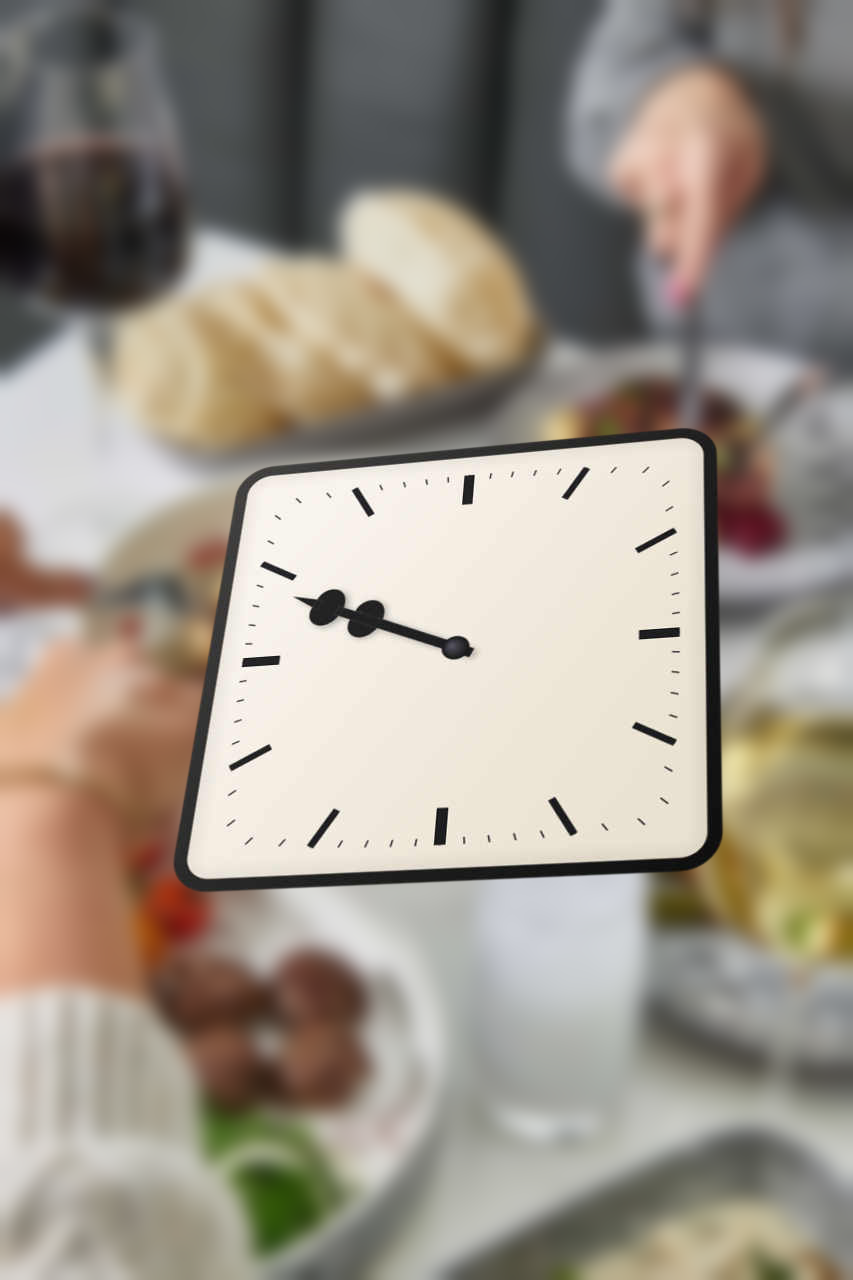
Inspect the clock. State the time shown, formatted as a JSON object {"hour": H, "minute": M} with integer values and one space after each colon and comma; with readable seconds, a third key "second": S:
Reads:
{"hour": 9, "minute": 49}
